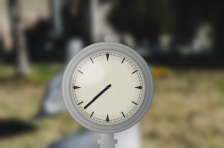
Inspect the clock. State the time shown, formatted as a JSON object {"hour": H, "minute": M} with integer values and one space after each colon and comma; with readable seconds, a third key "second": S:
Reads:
{"hour": 7, "minute": 38}
